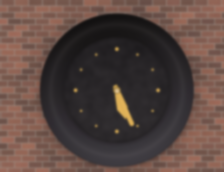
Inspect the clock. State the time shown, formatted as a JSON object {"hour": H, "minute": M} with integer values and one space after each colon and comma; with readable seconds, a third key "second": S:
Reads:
{"hour": 5, "minute": 26}
